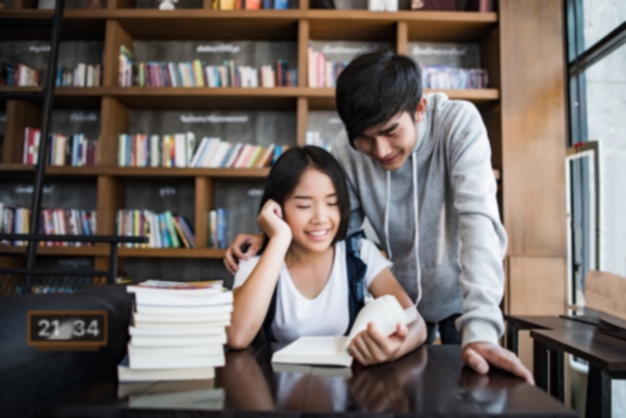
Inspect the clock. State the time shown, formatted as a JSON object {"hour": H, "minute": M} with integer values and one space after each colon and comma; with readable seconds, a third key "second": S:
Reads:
{"hour": 21, "minute": 34}
